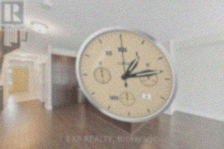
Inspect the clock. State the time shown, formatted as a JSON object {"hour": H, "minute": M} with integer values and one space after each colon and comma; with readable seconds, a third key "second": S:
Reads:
{"hour": 1, "minute": 13}
